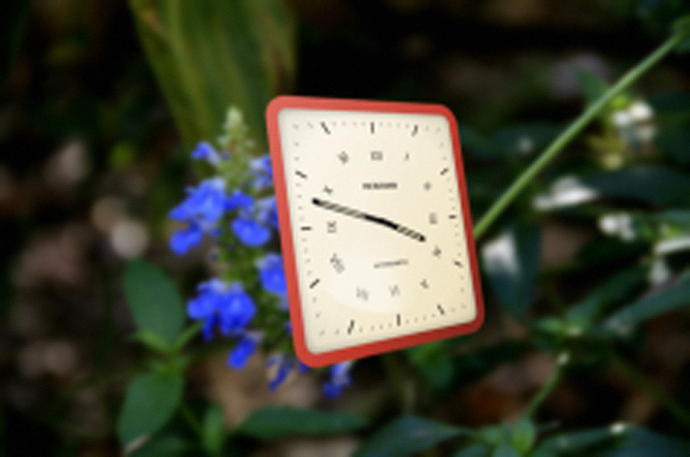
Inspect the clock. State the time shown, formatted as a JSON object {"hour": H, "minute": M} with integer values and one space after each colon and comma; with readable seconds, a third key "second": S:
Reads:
{"hour": 3, "minute": 48}
